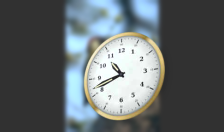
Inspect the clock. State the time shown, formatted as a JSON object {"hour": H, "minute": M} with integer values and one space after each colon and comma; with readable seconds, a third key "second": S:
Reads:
{"hour": 10, "minute": 42}
